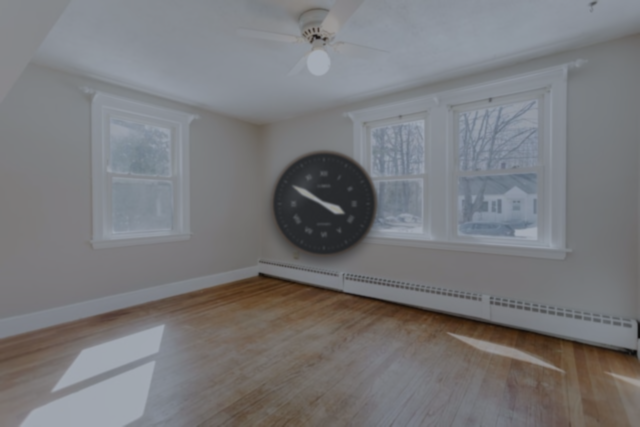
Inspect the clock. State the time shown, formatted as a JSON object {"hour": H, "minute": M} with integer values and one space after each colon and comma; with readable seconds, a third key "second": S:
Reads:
{"hour": 3, "minute": 50}
